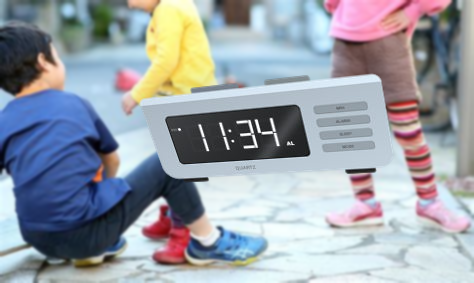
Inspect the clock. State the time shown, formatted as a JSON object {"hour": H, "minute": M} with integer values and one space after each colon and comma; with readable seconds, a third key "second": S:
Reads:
{"hour": 11, "minute": 34}
